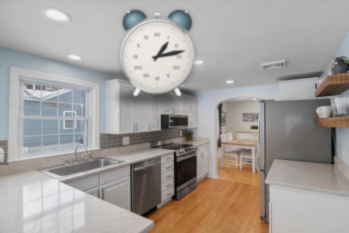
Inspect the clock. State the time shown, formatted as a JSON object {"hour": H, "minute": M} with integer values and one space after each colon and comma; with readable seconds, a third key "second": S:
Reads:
{"hour": 1, "minute": 13}
